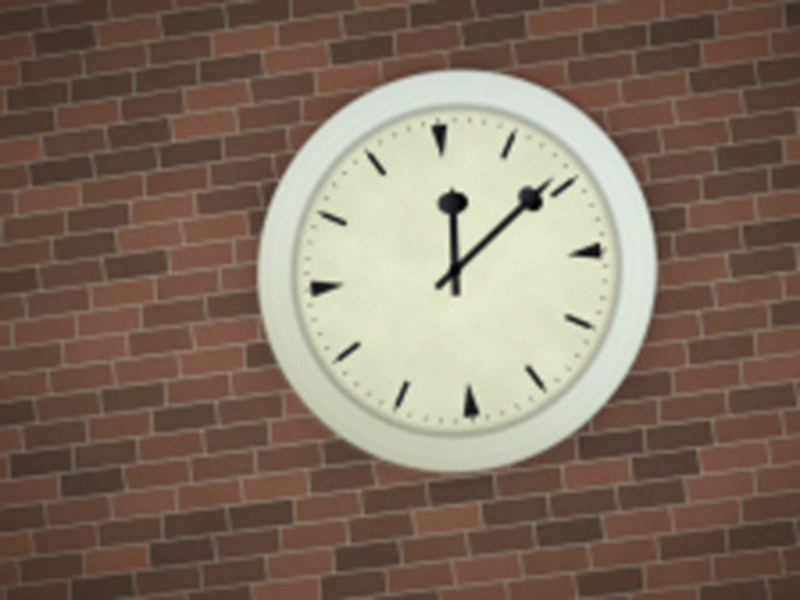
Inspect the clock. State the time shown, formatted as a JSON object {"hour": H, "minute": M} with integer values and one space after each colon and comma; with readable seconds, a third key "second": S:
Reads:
{"hour": 12, "minute": 9}
